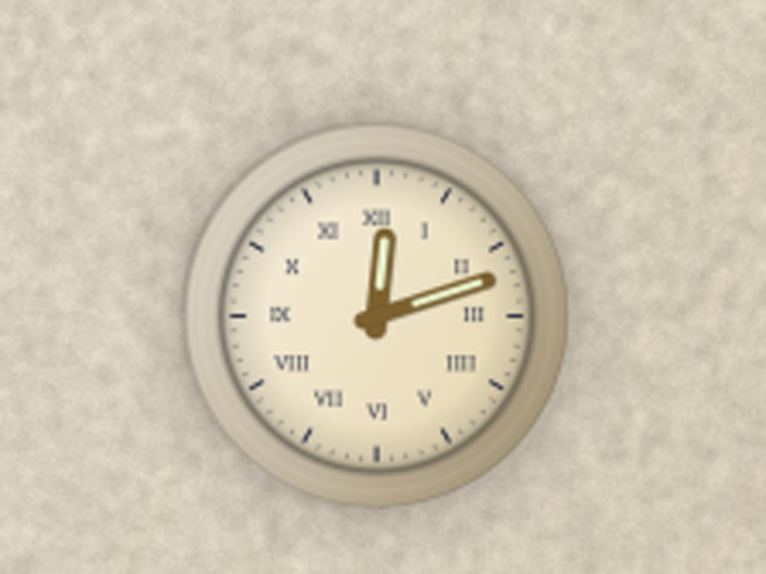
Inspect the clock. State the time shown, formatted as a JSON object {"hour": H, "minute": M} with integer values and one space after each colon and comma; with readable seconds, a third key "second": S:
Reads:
{"hour": 12, "minute": 12}
